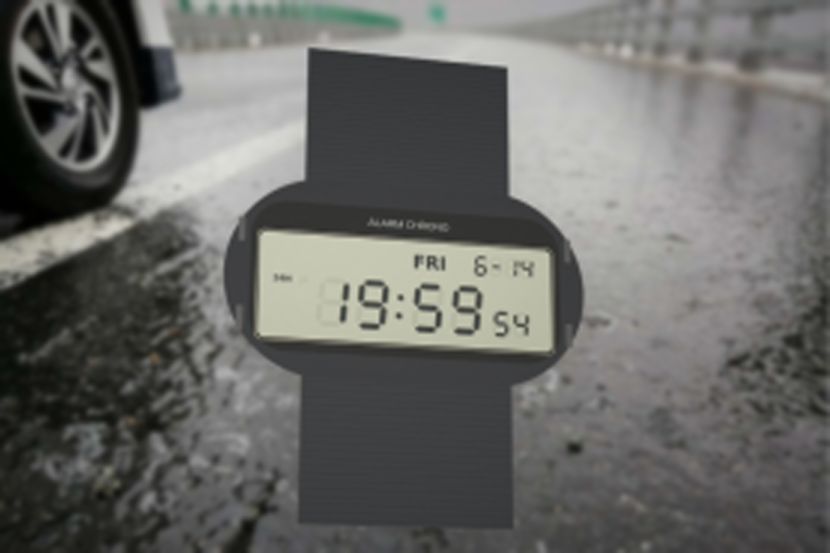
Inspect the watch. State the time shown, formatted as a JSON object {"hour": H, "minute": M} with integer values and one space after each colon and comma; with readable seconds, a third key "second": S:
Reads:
{"hour": 19, "minute": 59, "second": 54}
